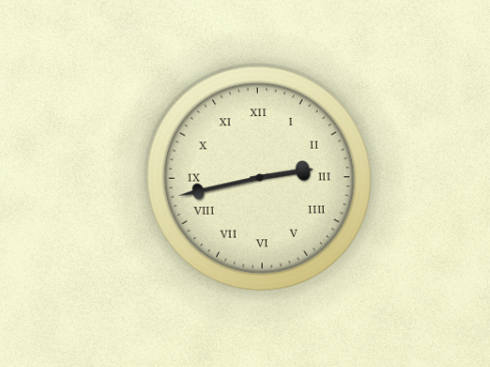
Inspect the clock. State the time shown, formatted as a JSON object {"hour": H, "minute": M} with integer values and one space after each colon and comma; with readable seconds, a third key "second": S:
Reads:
{"hour": 2, "minute": 43}
